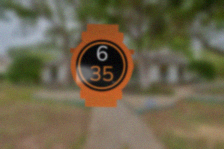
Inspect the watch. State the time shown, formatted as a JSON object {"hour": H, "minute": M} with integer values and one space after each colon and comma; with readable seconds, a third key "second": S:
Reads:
{"hour": 6, "minute": 35}
